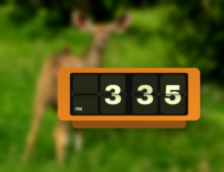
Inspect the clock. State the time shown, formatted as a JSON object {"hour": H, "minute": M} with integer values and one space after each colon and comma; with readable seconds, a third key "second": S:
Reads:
{"hour": 3, "minute": 35}
